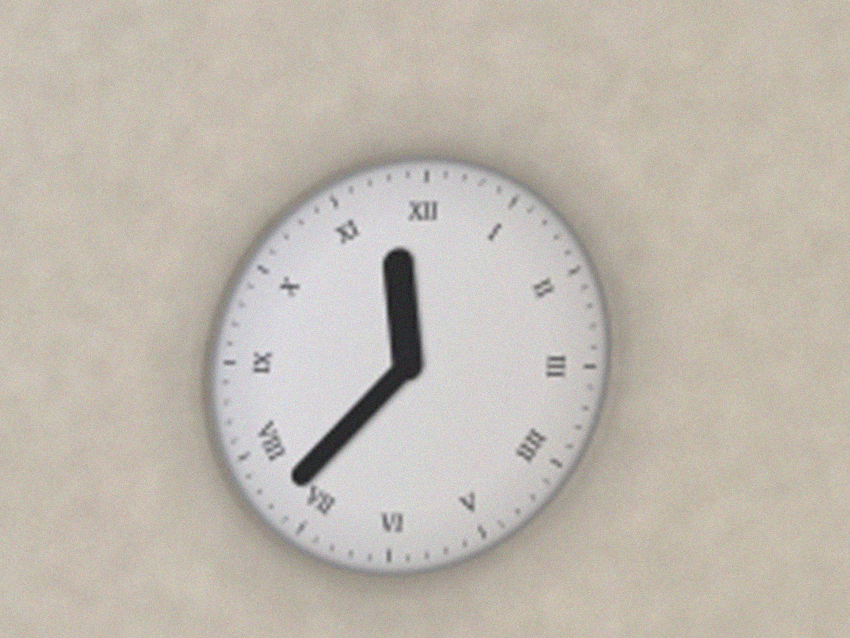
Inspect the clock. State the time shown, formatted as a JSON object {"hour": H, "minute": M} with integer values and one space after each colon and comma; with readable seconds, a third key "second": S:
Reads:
{"hour": 11, "minute": 37}
